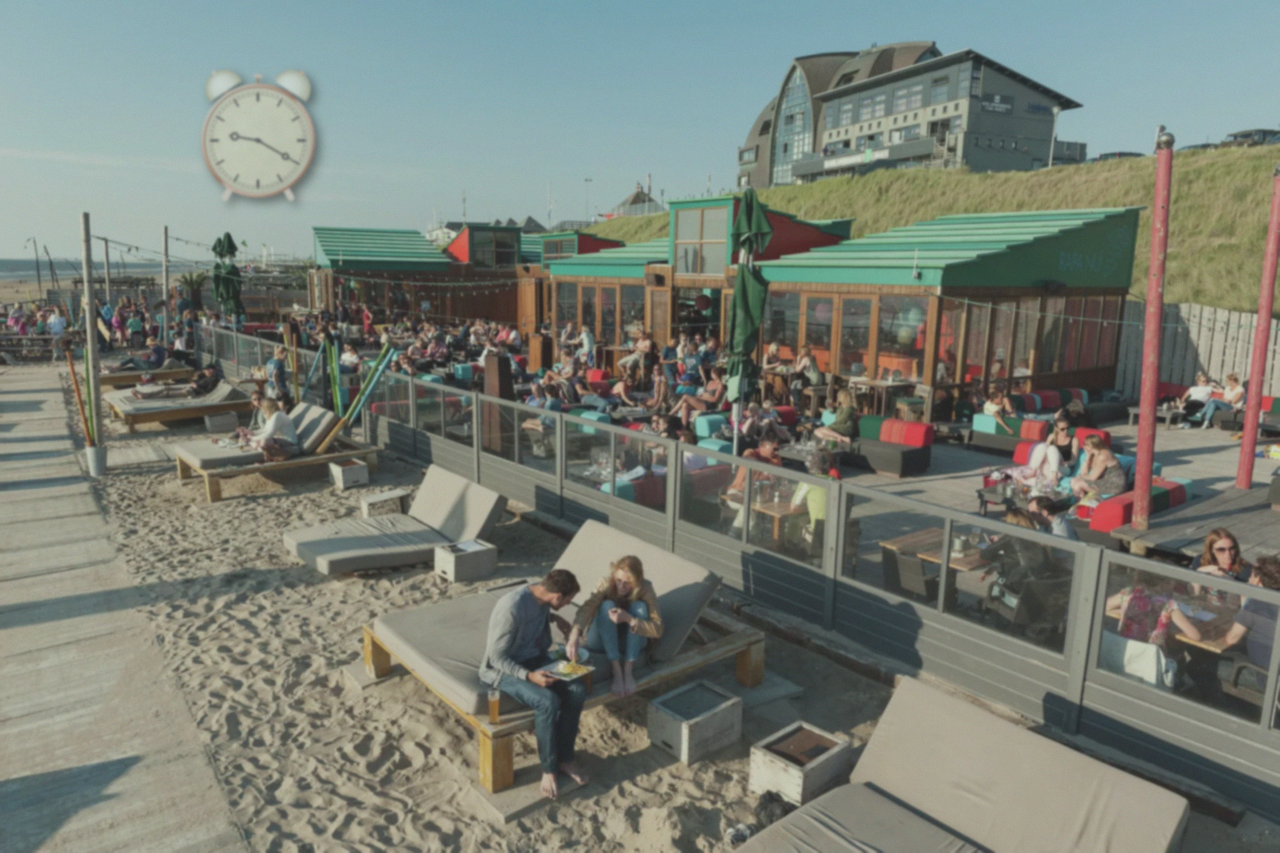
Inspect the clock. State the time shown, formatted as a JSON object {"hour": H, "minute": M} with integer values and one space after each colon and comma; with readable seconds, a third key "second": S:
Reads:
{"hour": 9, "minute": 20}
